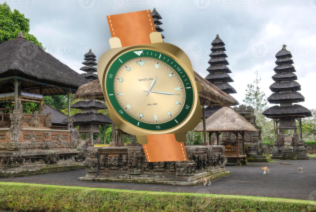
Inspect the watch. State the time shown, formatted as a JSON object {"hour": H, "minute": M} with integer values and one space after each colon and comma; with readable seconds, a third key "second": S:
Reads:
{"hour": 1, "minute": 17}
